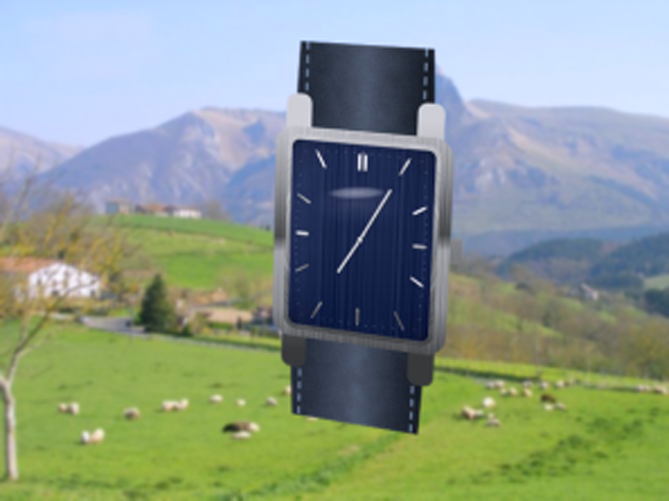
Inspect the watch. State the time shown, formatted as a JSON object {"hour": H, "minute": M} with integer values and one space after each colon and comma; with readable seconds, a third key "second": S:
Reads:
{"hour": 7, "minute": 5}
